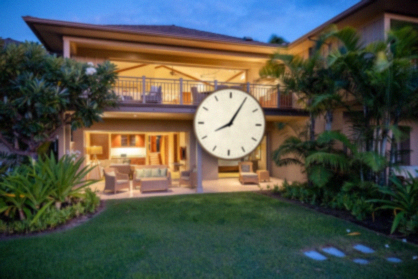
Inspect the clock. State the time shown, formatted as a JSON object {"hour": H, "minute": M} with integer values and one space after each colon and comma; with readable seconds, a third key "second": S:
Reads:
{"hour": 8, "minute": 5}
